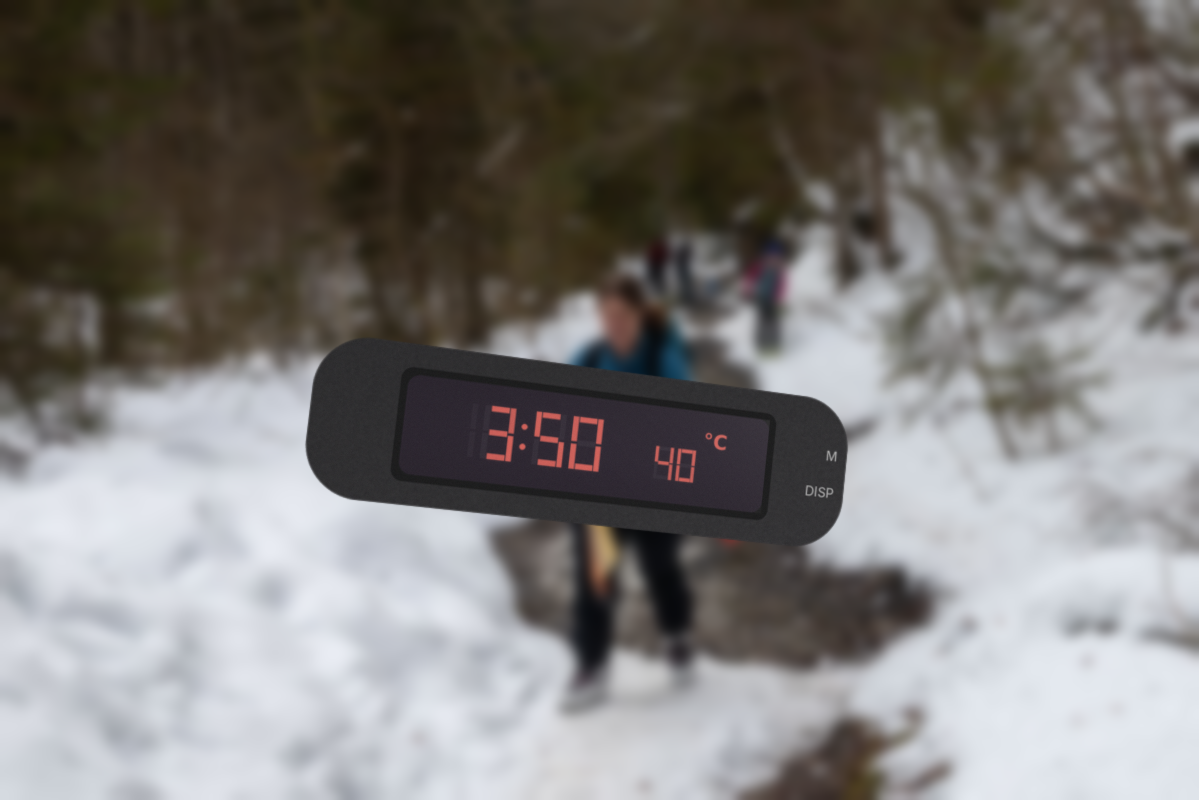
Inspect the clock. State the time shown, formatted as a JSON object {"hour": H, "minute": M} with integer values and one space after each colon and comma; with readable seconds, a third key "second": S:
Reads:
{"hour": 3, "minute": 50}
